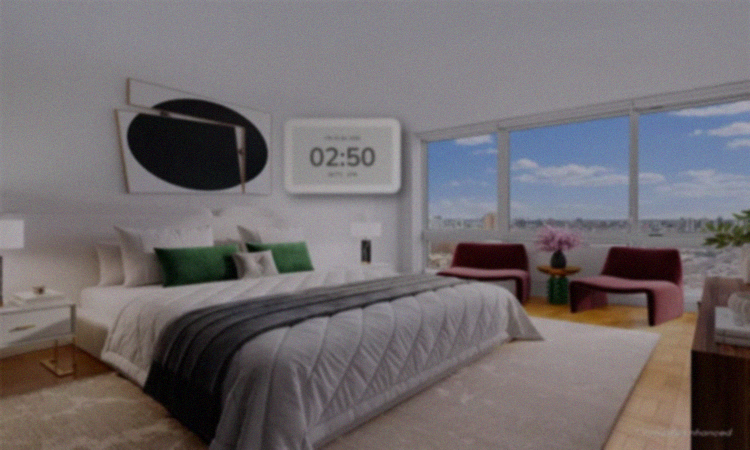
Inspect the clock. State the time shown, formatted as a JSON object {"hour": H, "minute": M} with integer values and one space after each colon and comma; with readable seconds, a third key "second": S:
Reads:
{"hour": 2, "minute": 50}
